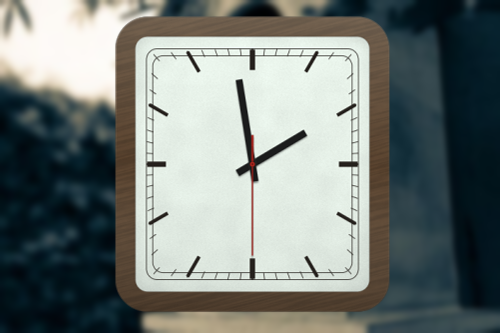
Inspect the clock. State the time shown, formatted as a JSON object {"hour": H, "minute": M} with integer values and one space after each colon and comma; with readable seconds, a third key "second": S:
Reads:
{"hour": 1, "minute": 58, "second": 30}
